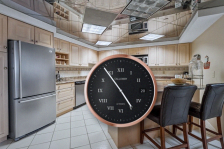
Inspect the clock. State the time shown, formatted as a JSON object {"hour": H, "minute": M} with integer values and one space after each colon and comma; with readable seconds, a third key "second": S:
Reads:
{"hour": 4, "minute": 54}
